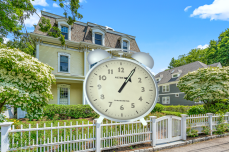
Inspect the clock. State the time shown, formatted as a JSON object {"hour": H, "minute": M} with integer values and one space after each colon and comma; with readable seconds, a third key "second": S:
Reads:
{"hour": 1, "minute": 5}
